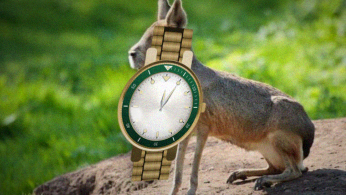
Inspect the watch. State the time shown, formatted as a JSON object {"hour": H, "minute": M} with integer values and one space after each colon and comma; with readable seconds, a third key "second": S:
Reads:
{"hour": 12, "minute": 5}
